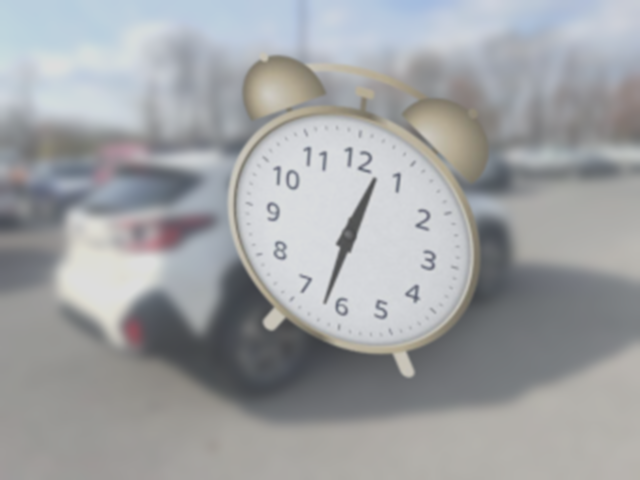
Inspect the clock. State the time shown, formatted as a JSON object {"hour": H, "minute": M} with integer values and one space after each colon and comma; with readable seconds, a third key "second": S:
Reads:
{"hour": 12, "minute": 32}
